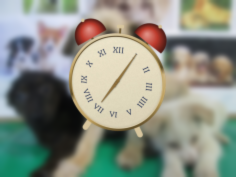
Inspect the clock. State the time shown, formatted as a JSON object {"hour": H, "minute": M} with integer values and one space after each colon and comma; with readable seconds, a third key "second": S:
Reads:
{"hour": 7, "minute": 5}
